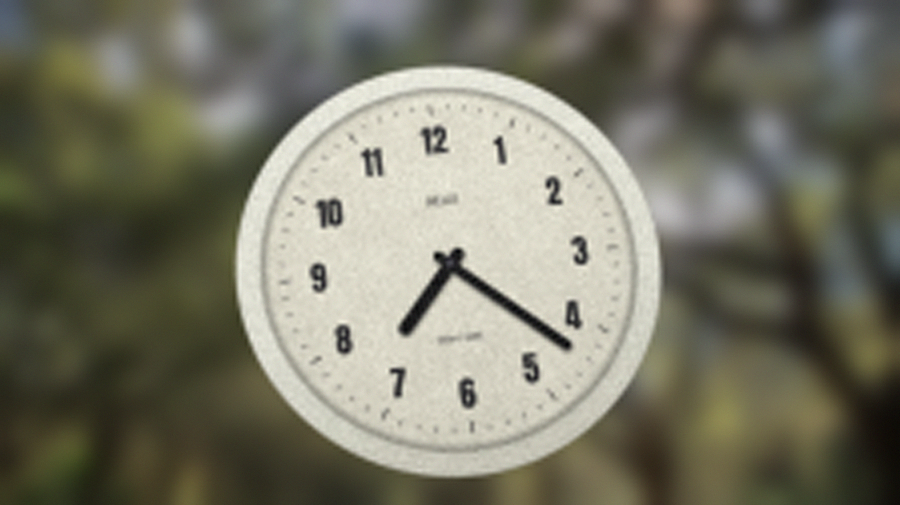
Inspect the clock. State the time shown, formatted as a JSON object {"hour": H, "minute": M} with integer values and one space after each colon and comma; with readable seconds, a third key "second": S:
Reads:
{"hour": 7, "minute": 22}
